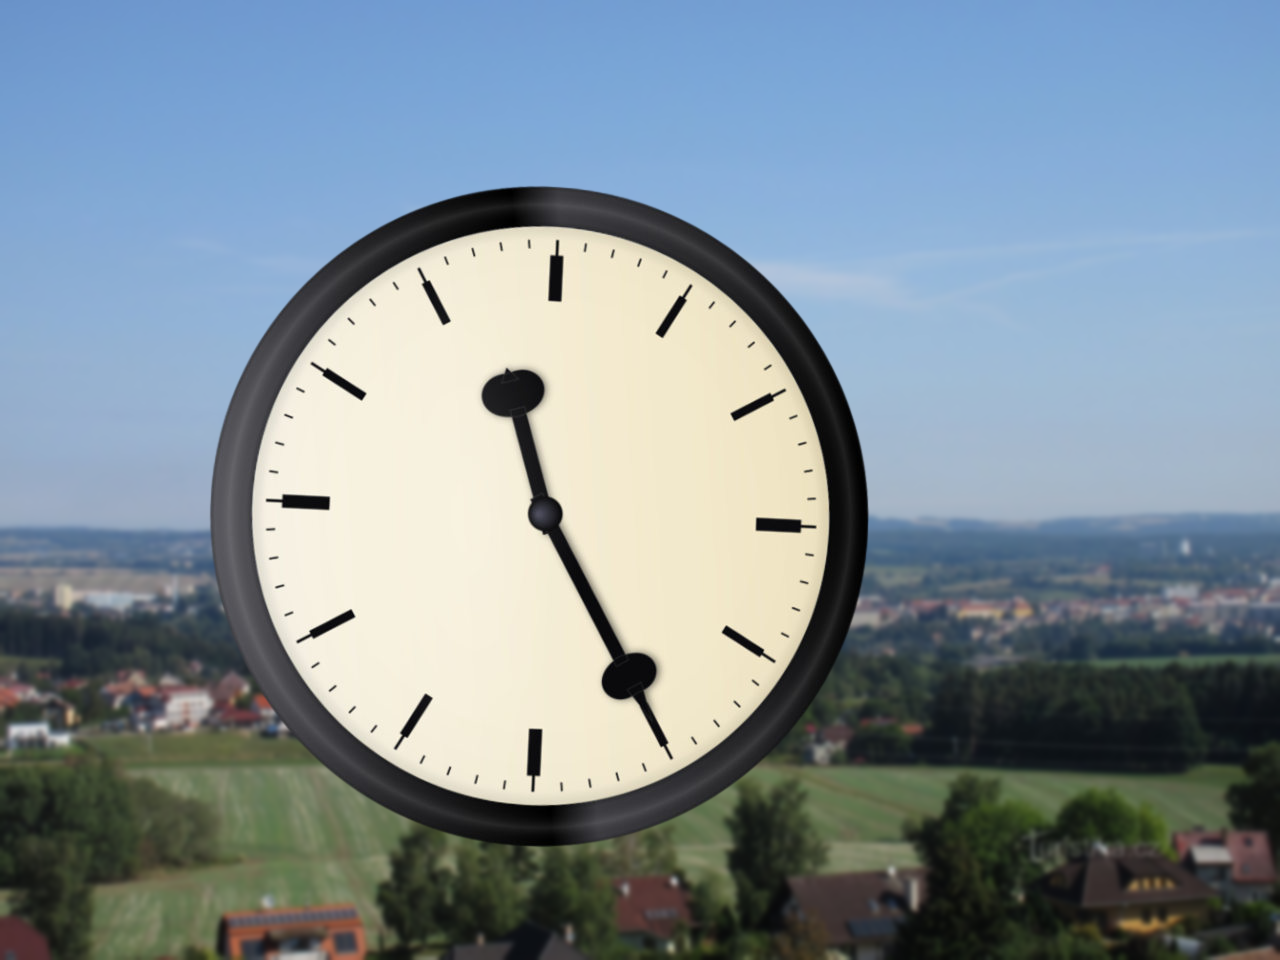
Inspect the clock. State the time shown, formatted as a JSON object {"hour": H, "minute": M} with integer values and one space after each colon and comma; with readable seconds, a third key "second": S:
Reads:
{"hour": 11, "minute": 25}
